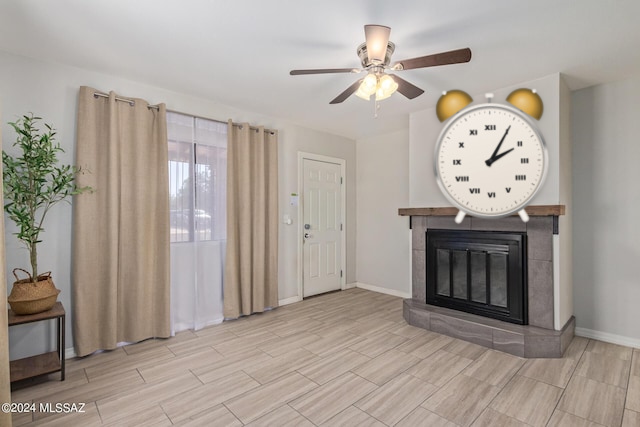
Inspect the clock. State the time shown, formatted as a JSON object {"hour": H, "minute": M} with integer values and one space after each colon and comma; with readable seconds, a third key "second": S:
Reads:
{"hour": 2, "minute": 5}
